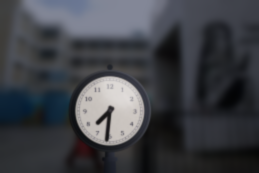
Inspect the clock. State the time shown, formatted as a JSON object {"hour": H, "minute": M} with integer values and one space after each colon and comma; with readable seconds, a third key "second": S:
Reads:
{"hour": 7, "minute": 31}
